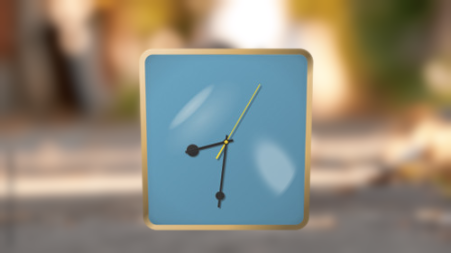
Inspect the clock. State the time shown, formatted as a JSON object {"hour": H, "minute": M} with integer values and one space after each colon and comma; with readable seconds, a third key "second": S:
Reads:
{"hour": 8, "minute": 31, "second": 5}
